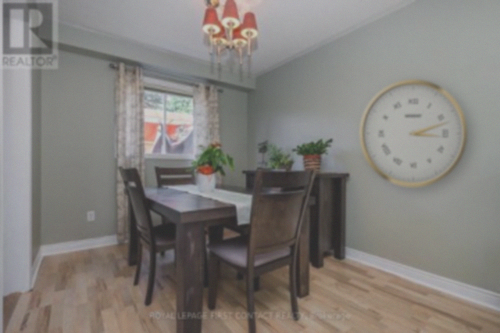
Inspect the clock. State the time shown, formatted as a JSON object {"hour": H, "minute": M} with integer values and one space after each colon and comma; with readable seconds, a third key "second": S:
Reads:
{"hour": 3, "minute": 12}
